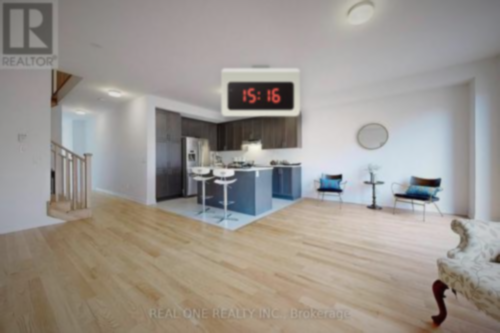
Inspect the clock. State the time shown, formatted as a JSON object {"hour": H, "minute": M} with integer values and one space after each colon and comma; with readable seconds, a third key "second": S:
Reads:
{"hour": 15, "minute": 16}
